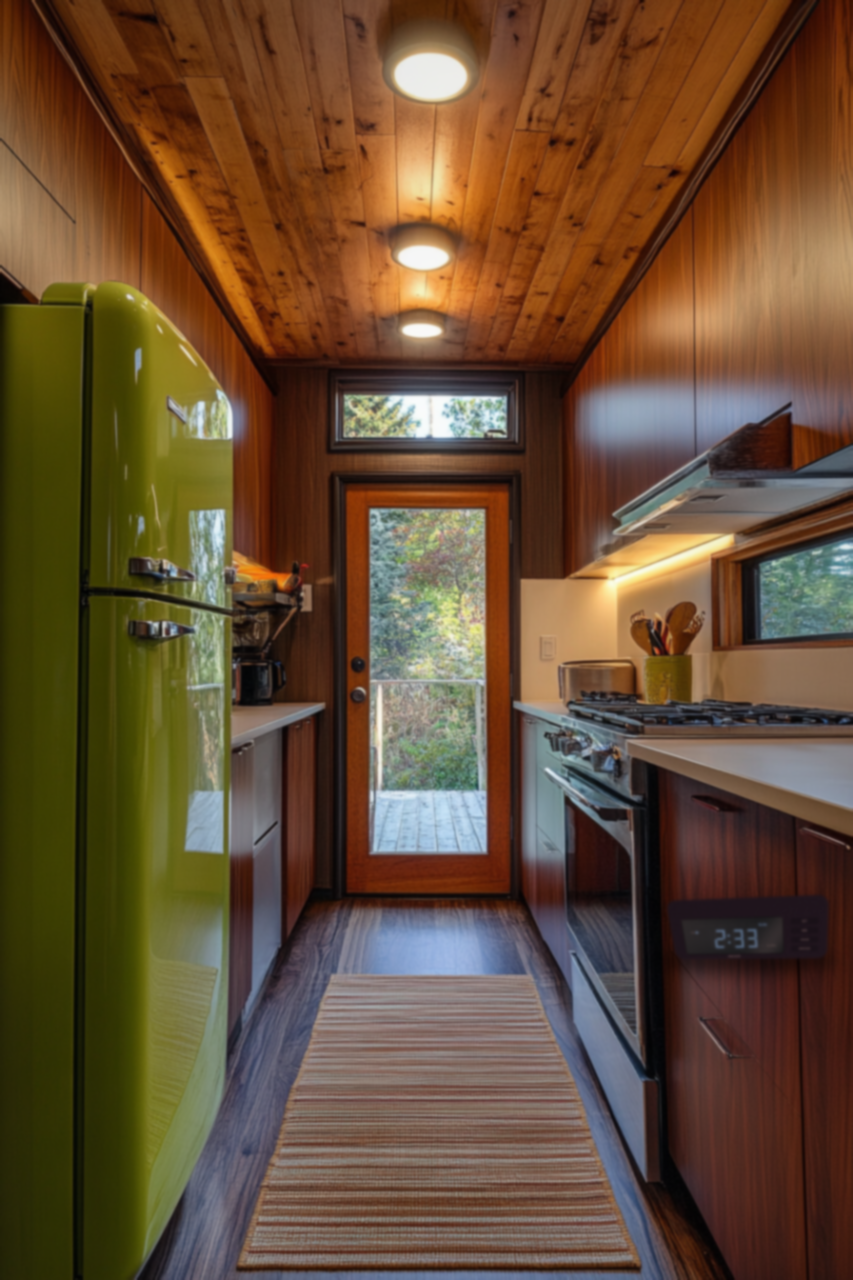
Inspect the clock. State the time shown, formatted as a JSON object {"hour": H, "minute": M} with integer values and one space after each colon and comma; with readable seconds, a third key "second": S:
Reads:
{"hour": 2, "minute": 33}
